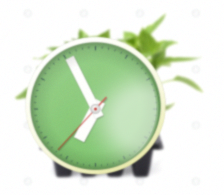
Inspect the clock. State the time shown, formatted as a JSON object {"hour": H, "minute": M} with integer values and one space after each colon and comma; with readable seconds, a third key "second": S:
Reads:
{"hour": 6, "minute": 55, "second": 37}
